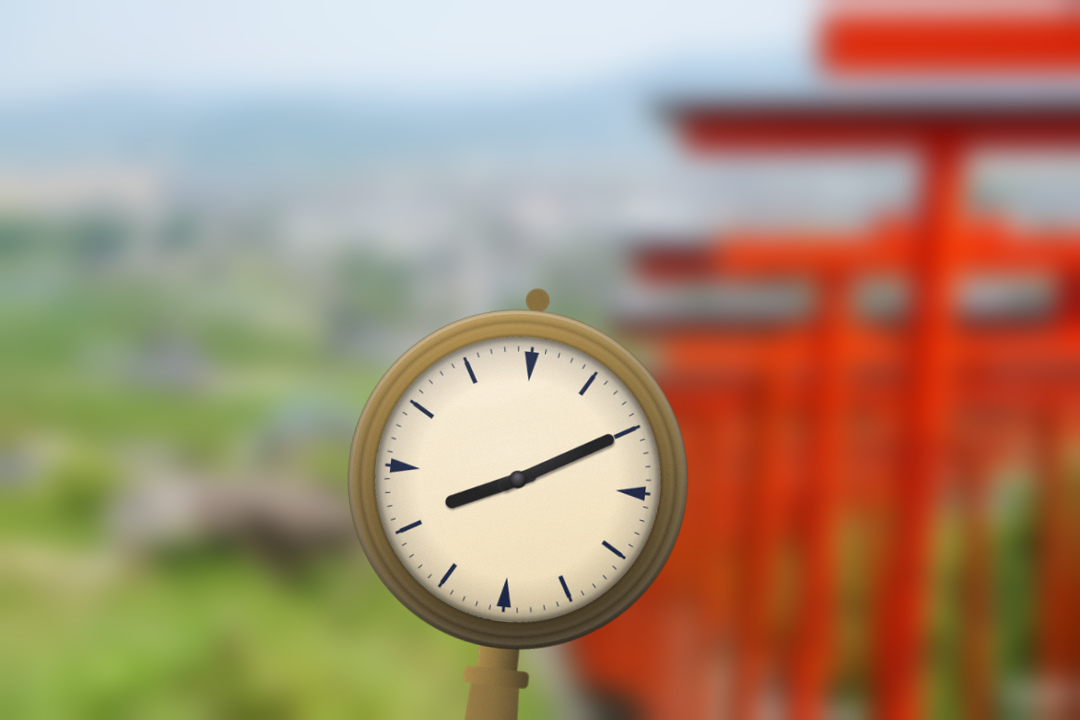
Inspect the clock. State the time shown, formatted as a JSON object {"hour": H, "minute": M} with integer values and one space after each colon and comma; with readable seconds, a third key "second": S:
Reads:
{"hour": 8, "minute": 10}
